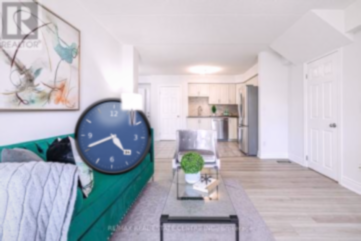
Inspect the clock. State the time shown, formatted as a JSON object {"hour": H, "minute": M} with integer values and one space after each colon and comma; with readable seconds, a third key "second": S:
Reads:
{"hour": 4, "minute": 41}
